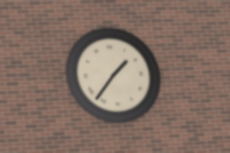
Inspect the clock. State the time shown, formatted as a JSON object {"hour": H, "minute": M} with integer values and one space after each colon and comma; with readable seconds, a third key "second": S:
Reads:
{"hour": 1, "minute": 37}
